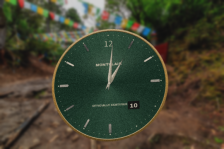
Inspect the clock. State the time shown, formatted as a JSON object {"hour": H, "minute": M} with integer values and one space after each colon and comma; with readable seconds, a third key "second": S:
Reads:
{"hour": 1, "minute": 1}
